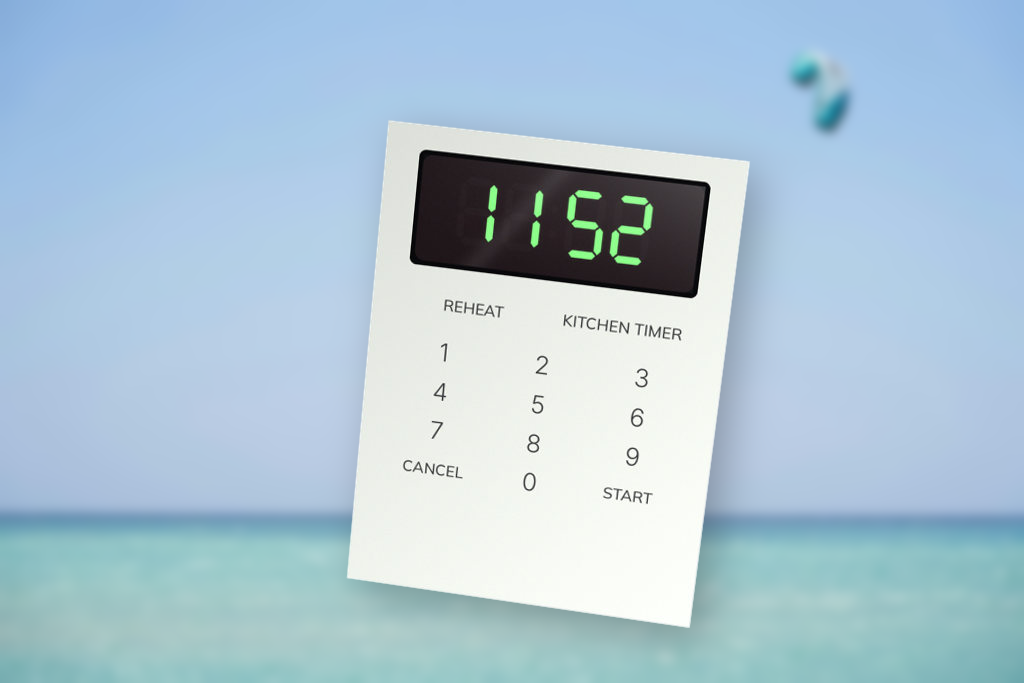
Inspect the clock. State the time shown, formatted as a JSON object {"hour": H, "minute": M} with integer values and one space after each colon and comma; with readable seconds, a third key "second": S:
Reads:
{"hour": 11, "minute": 52}
